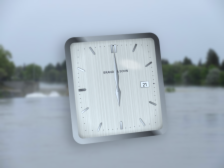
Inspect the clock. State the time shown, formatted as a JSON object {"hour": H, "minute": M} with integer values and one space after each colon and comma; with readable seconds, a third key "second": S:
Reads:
{"hour": 6, "minute": 0}
